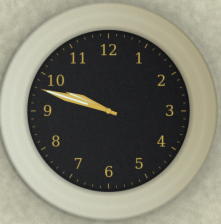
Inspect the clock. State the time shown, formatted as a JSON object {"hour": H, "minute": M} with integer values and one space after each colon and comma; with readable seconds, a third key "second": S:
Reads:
{"hour": 9, "minute": 48}
